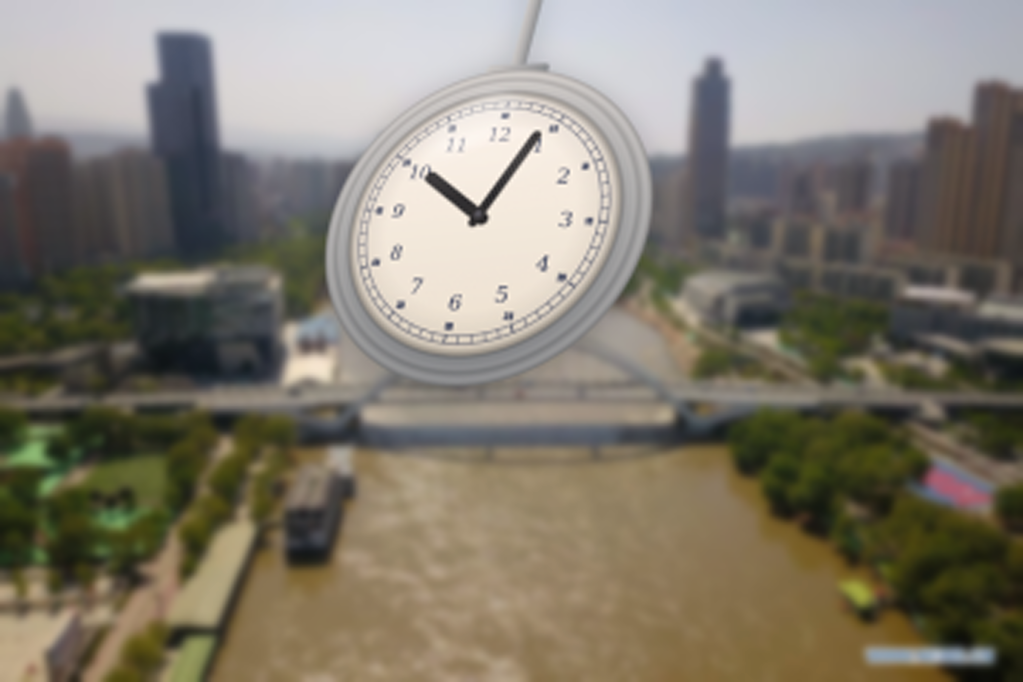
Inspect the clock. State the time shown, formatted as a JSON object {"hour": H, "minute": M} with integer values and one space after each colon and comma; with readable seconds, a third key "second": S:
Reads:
{"hour": 10, "minute": 4}
